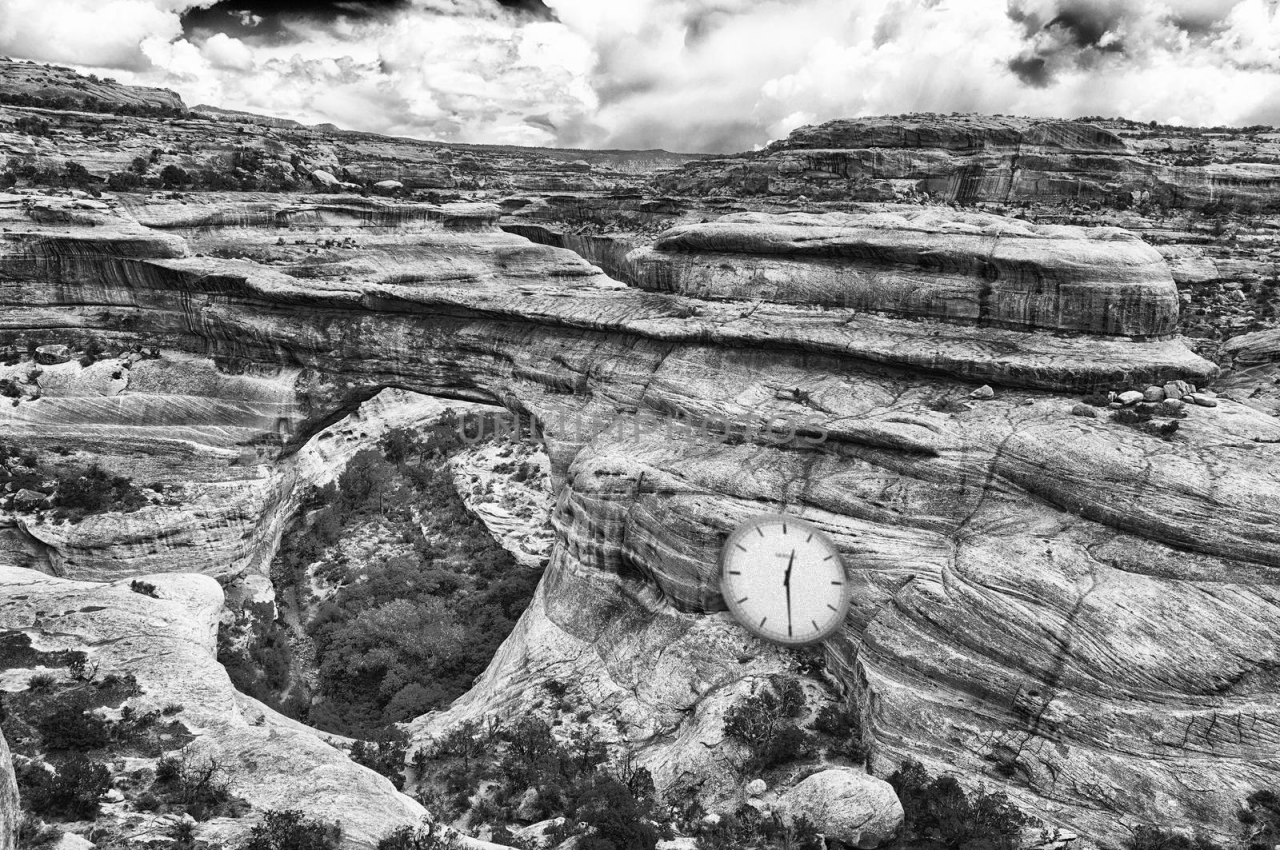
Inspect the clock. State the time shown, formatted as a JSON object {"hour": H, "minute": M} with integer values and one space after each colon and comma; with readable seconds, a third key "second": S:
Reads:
{"hour": 12, "minute": 30}
